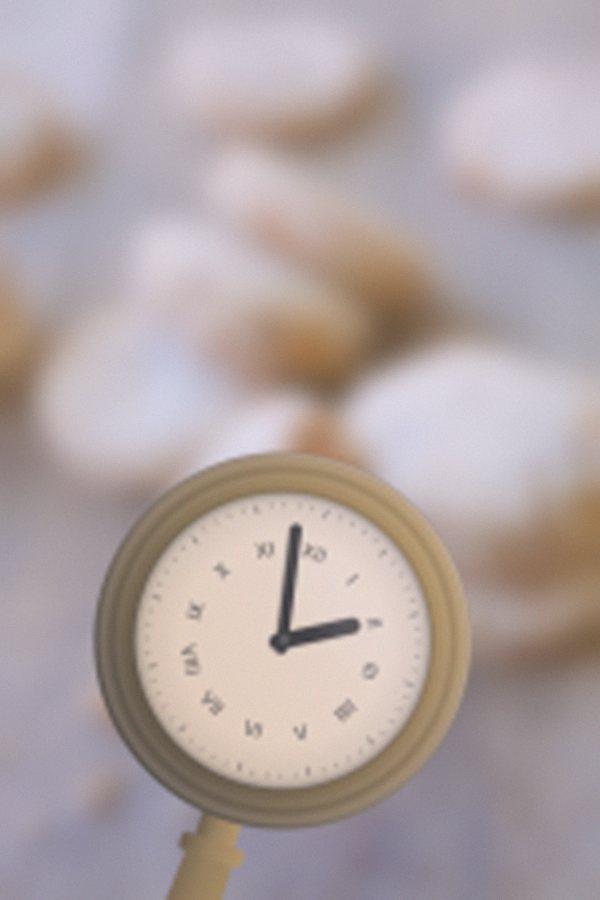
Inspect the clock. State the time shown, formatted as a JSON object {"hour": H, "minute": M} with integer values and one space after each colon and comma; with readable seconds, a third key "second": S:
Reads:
{"hour": 1, "minute": 58}
